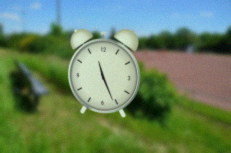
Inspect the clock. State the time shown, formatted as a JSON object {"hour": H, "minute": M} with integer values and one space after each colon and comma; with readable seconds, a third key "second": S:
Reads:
{"hour": 11, "minute": 26}
